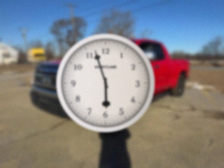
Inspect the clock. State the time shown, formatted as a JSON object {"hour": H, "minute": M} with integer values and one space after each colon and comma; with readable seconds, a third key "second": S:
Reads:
{"hour": 5, "minute": 57}
